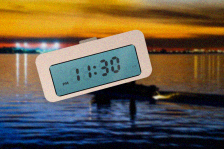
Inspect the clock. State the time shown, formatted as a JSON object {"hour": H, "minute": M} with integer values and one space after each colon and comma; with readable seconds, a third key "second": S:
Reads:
{"hour": 11, "minute": 30}
